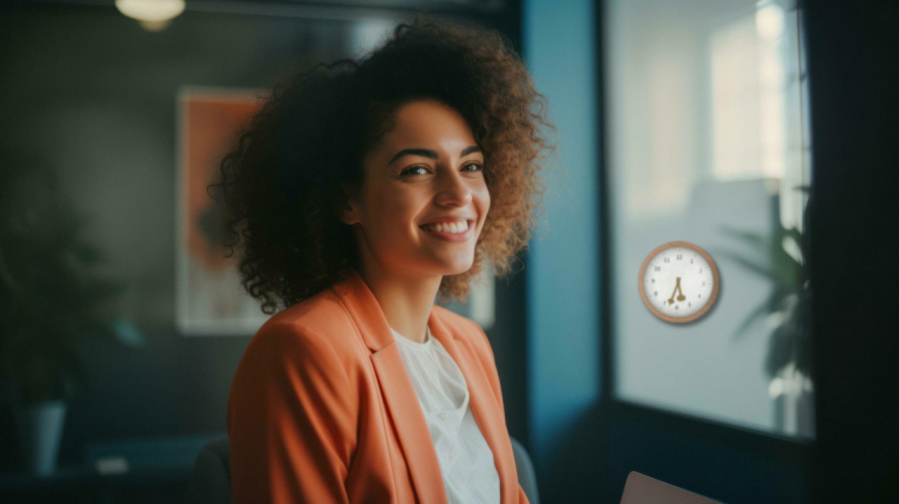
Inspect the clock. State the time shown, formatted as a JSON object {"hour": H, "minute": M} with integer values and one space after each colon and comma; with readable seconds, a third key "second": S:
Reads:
{"hour": 5, "minute": 33}
